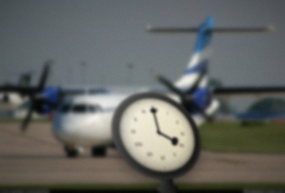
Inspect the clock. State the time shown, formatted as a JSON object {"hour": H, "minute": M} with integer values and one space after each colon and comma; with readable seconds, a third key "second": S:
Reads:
{"hour": 3, "minute": 59}
